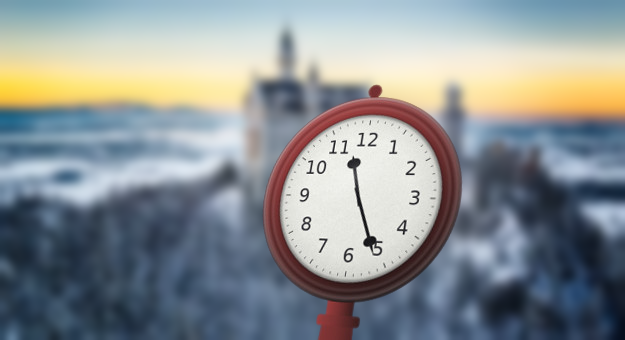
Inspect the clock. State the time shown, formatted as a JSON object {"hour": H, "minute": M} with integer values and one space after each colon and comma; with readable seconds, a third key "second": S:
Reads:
{"hour": 11, "minute": 26}
